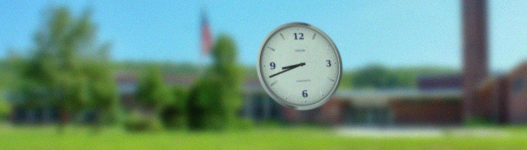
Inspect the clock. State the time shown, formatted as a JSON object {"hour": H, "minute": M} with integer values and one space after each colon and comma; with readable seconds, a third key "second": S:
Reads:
{"hour": 8, "minute": 42}
